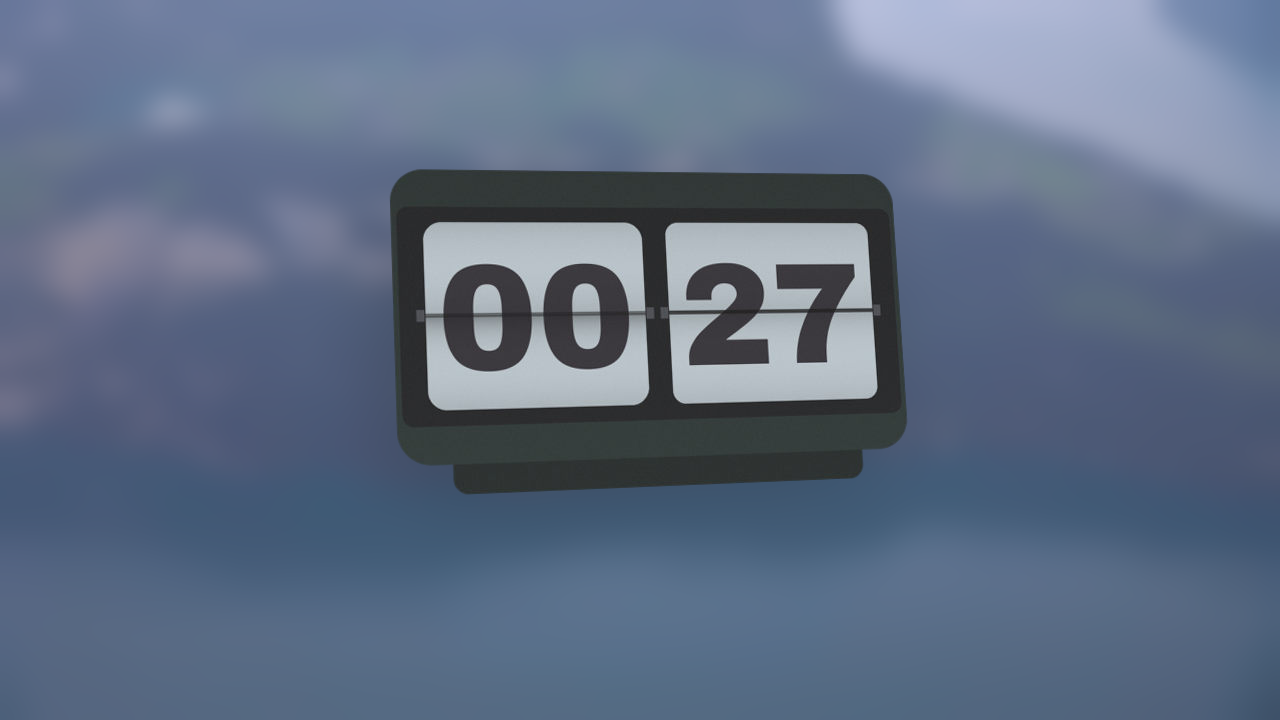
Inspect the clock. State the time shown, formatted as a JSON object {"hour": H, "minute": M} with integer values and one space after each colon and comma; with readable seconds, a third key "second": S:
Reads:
{"hour": 0, "minute": 27}
